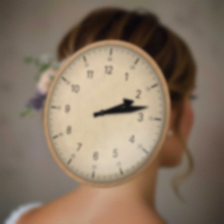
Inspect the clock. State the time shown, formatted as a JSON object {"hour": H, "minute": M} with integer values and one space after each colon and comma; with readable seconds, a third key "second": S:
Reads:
{"hour": 2, "minute": 13}
